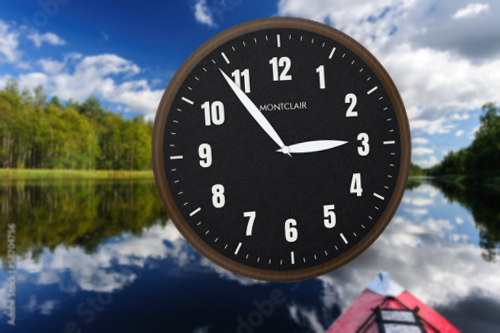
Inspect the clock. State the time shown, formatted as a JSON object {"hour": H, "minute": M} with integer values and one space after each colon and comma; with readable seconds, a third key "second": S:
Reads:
{"hour": 2, "minute": 54}
